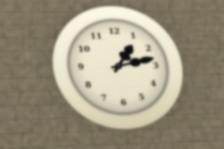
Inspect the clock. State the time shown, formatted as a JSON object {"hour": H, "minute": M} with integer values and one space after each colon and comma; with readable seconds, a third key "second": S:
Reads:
{"hour": 1, "minute": 13}
